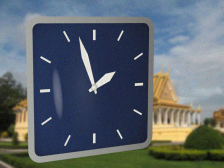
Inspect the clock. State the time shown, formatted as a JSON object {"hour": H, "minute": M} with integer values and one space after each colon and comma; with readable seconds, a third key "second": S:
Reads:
{"hour": 1, "minute": 57}
